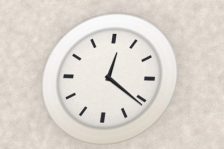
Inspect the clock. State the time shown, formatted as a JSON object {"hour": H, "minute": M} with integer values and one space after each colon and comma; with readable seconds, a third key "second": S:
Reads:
{"hour": 12, "minute": 21}
